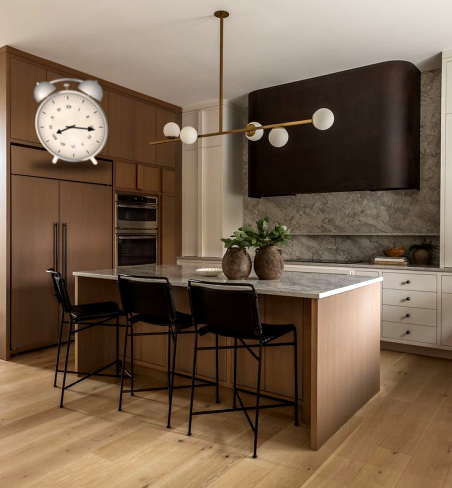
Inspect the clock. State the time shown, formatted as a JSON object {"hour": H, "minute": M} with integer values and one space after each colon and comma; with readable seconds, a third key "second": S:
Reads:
{"hour": 8, "minute": 16}
